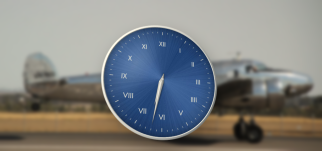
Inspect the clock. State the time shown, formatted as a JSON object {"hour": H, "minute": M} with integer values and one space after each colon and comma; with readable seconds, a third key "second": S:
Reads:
{"hour": 6, "minute": 32}
